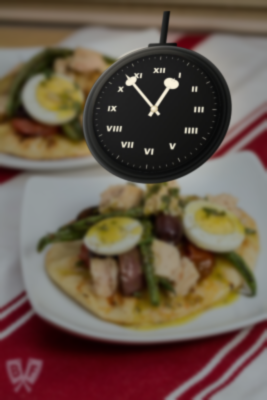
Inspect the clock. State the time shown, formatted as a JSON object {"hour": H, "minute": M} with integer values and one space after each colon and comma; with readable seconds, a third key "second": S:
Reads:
{"hour": 12, "minute": 53}
